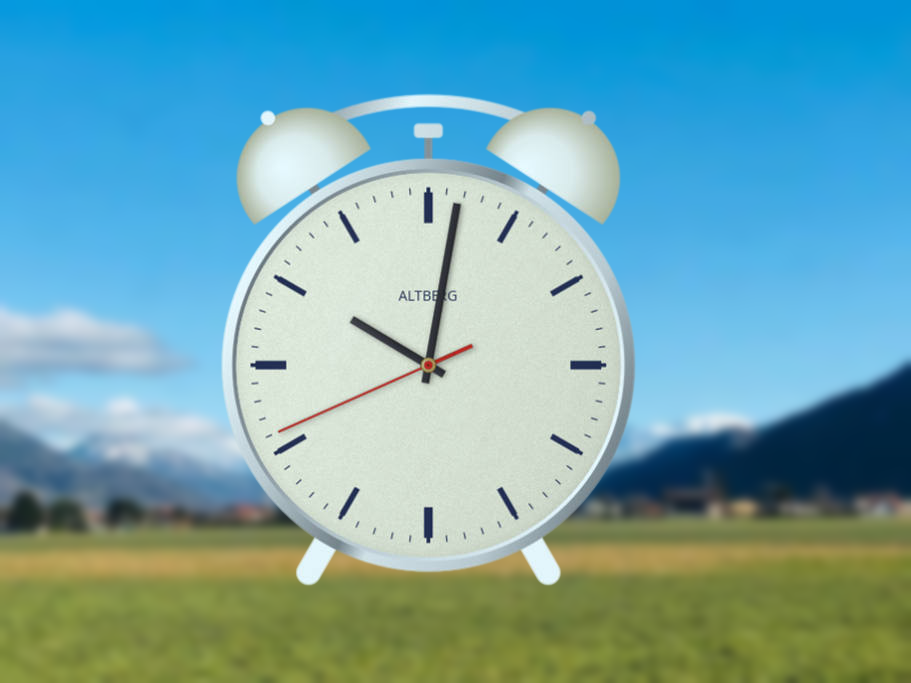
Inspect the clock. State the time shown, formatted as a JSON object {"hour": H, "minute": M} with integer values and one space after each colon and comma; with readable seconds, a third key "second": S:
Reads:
{"hour": 10, "minute": 1, "second": 41}
